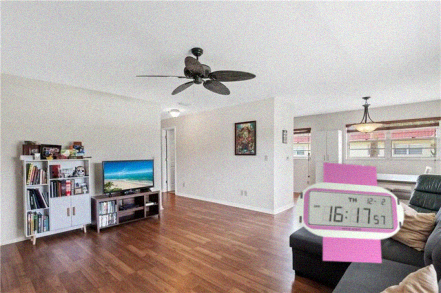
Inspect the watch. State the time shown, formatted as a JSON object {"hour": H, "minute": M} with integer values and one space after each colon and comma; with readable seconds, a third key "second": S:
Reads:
{"hour": 16, "minute": 17, "second": 57}
